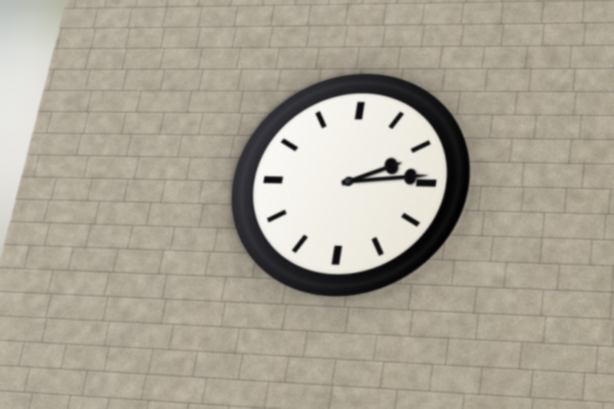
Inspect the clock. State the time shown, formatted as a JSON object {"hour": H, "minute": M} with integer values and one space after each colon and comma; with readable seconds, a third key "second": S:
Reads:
{"hour": 2, "minute": 14}
